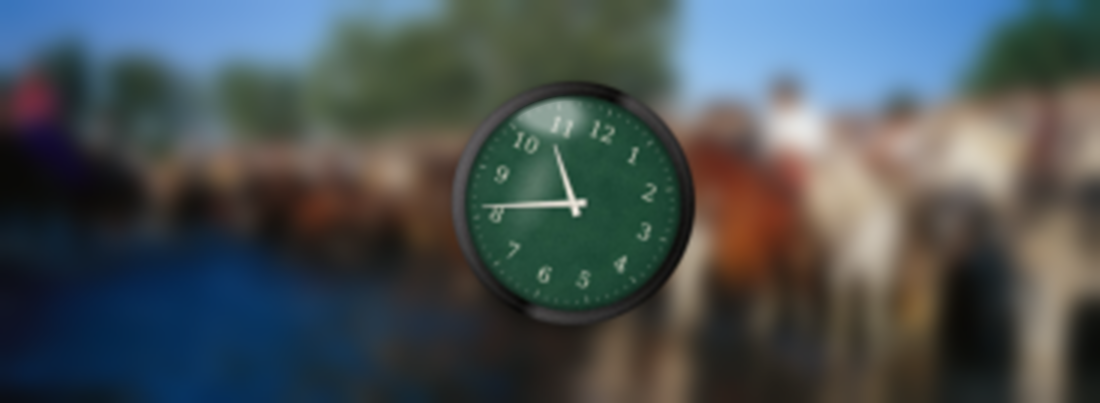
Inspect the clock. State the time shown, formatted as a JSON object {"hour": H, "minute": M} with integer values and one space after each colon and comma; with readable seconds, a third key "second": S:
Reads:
{"hour": 10, "minute": 41}
